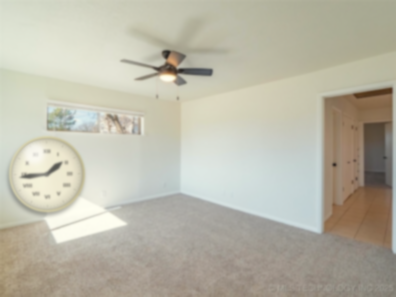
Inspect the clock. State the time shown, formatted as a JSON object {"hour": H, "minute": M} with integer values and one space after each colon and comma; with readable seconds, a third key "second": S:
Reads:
{"hour": 1, "minute": 44}
